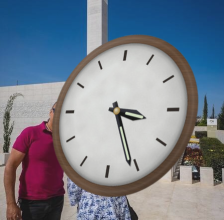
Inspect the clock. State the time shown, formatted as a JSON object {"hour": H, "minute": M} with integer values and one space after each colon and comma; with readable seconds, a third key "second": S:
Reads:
{"hour": 3, "minute": 26}
